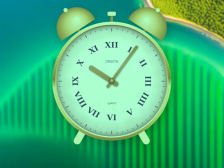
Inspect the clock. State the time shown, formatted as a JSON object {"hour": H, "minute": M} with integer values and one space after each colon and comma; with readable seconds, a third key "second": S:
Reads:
{"hour": 10, "minute": 6}
